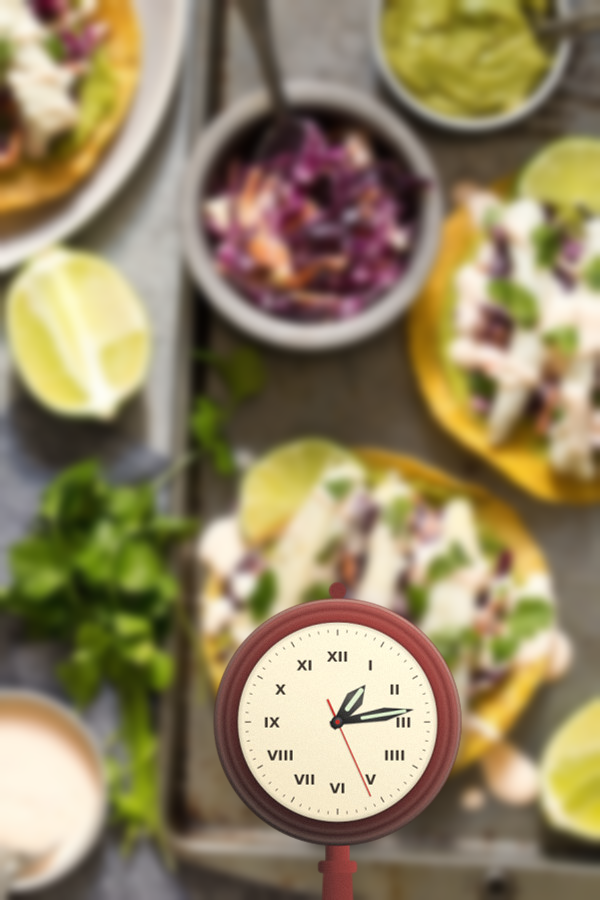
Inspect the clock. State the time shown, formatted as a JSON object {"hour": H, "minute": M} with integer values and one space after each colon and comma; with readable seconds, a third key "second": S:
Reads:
{"hour": 1, "minute": 13, "second": 26}
